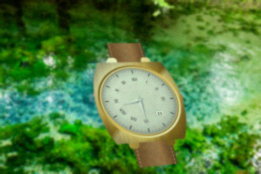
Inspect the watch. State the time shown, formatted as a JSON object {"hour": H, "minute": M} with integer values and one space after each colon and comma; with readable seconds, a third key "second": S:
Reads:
{"hour": 8, "minute": 30}
